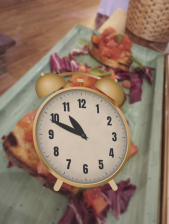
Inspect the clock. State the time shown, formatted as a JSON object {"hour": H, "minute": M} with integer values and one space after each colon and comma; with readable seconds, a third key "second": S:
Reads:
{"hour": 10, "minute": 49}
